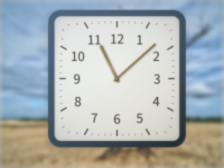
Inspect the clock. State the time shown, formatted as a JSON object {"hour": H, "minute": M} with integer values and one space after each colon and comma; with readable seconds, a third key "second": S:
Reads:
{"hour": 11, "minute": 8}
